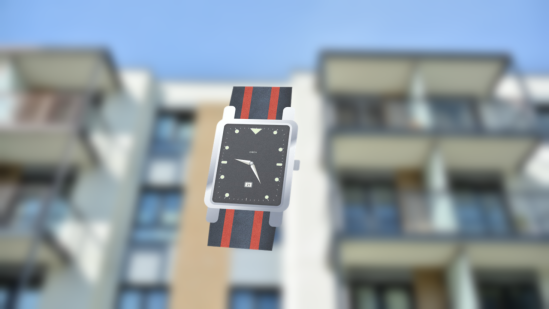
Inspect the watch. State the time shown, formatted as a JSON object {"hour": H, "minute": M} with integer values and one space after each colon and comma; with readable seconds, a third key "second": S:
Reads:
{"hour": 9, "minute": 25}
